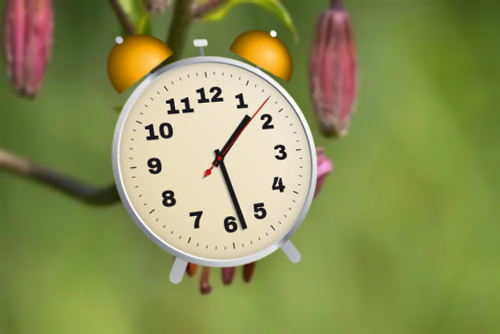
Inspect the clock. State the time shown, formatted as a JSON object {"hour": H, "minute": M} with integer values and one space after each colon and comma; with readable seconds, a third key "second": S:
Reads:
{"hour": 1, "minute": 28, "second": 8}
